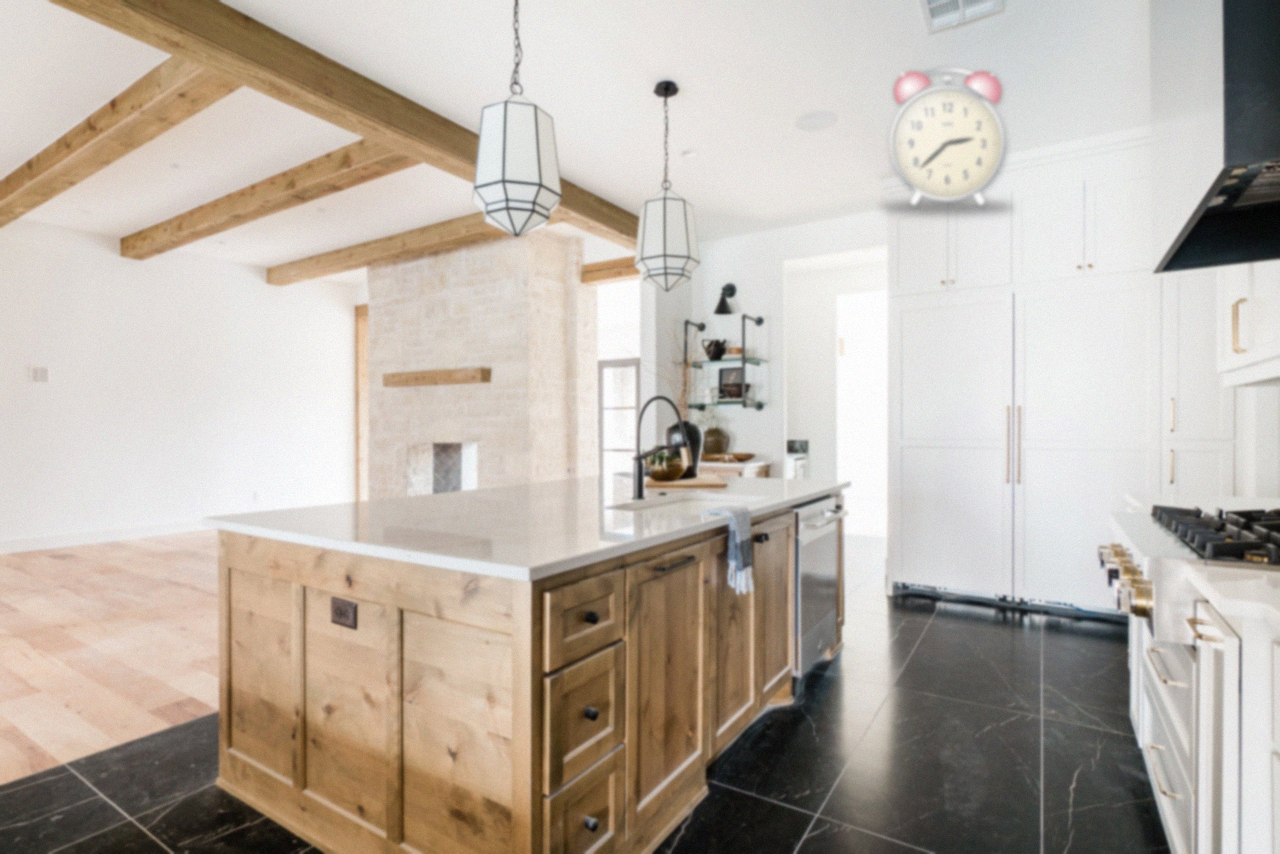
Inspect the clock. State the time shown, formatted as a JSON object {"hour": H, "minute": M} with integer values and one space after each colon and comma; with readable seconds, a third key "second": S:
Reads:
{"hour": 2, "minute": 38}
